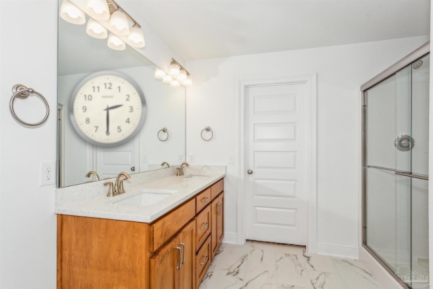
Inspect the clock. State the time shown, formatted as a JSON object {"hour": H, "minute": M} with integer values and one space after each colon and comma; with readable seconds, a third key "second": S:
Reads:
{"hour": 2, "minute": 30}
